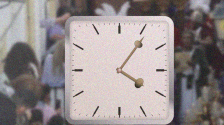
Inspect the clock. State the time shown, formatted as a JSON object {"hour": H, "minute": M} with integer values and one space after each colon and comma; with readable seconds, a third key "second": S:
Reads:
{"hour": 4, "minute": 6}
